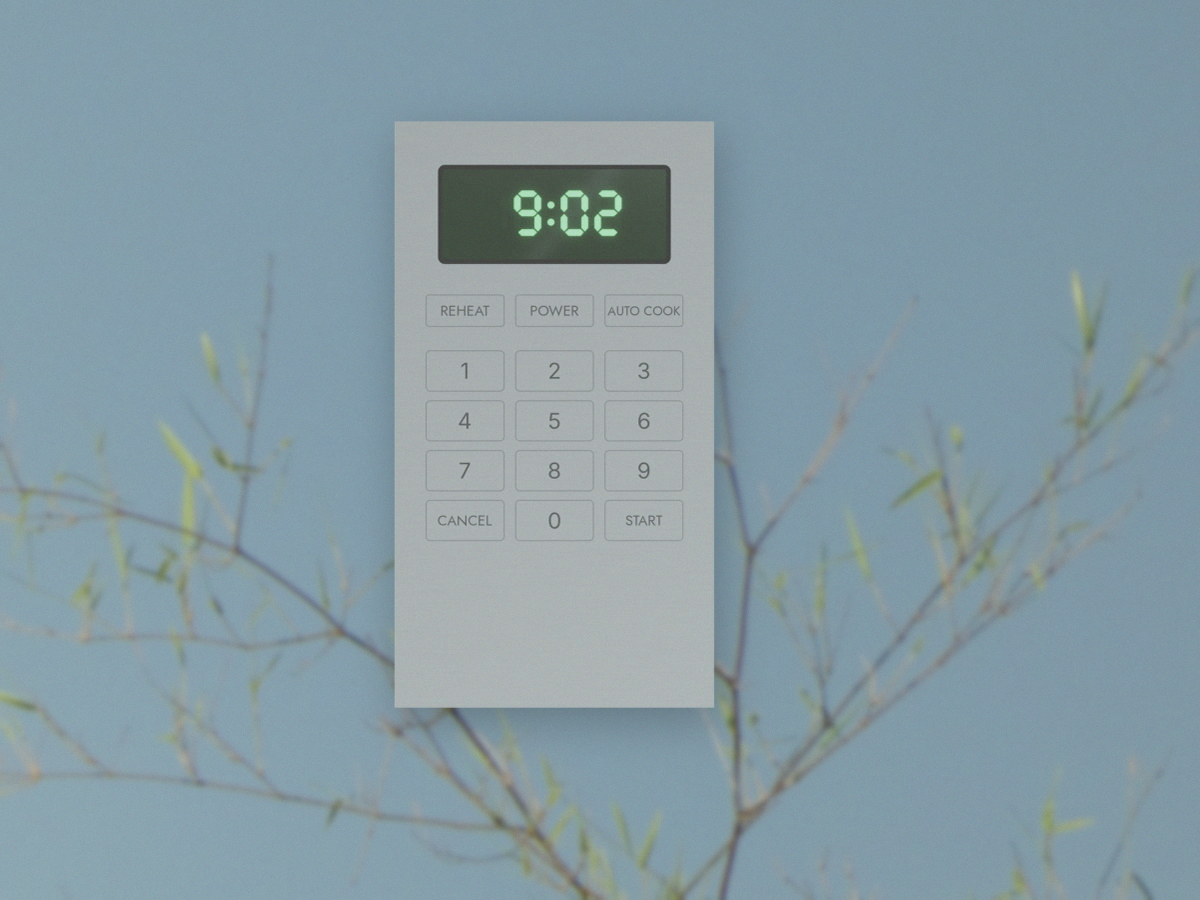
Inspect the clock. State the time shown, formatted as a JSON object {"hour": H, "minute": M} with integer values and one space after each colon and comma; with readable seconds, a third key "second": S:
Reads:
{"hour": 9, "minute": 2}
